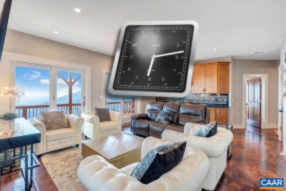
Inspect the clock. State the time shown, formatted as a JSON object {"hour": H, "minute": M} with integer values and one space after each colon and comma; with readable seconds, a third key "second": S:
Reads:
{"hour": 6, "minute": 13}
